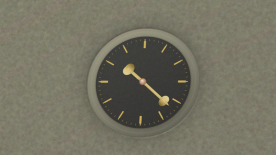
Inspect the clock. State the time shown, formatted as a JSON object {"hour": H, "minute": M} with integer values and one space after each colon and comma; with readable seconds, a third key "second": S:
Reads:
{"hour": 10, "minute": 22}
